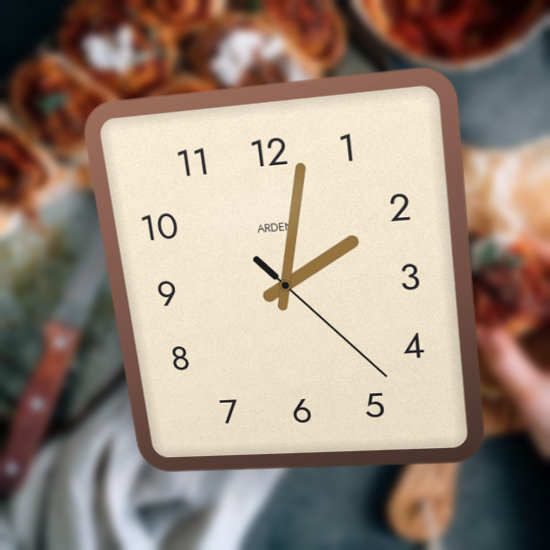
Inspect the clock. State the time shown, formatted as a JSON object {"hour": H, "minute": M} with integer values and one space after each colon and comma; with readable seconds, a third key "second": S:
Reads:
{"hour": 2, "minute": 2, "second": 23}
